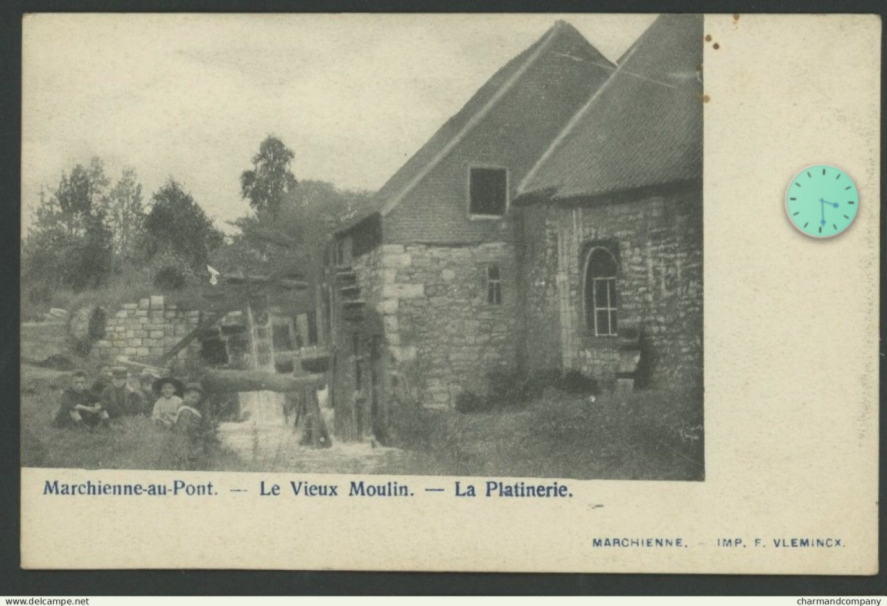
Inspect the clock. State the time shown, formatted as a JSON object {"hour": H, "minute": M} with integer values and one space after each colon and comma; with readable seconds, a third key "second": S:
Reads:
{"hour": 3, "minute": 29}
